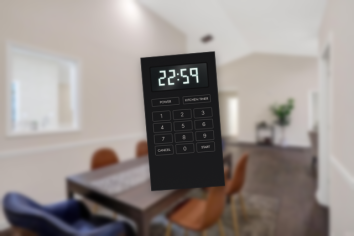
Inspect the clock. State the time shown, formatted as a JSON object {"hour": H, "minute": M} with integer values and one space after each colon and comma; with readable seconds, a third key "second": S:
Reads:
{"hour": 22, "minute": 59}
